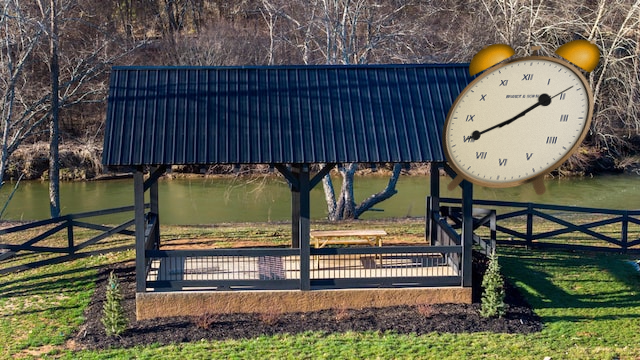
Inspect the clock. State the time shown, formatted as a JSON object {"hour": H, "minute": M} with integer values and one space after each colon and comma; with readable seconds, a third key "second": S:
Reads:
{"hour": 1, "minute": 40, "second": 9}
